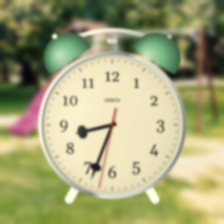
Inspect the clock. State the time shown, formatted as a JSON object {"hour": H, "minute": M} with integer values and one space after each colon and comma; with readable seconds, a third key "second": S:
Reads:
{"hour": 8, "minute": 33, "second": 32}
